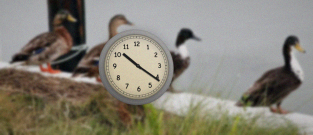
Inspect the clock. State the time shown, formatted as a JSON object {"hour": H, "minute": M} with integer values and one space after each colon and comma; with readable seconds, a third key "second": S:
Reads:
{"hour": 10, "minute": 21}
